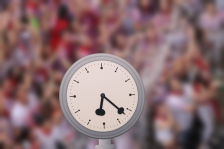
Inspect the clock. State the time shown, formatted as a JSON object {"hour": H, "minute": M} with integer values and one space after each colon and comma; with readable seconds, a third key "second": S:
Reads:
{"hour": 6, "minute": 22}
